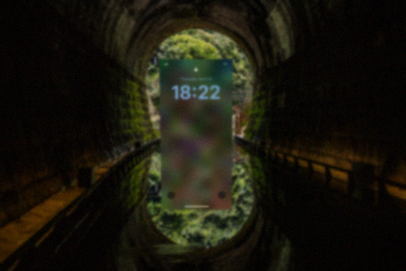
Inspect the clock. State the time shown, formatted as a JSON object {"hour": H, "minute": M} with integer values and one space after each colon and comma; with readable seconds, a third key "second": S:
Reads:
{"hour": 18, "minute": 22}
